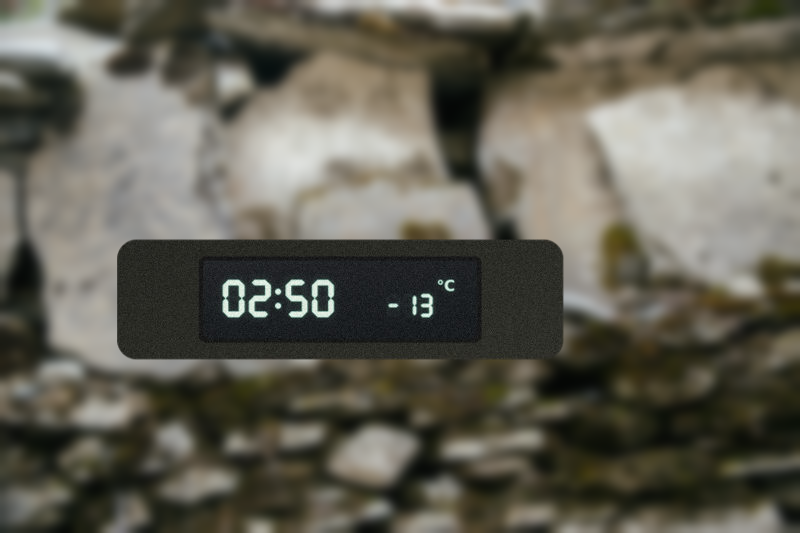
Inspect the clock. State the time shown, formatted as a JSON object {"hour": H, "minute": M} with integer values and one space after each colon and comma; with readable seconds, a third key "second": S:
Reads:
{"hour": 2, "minute": 50}
